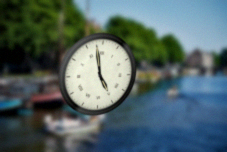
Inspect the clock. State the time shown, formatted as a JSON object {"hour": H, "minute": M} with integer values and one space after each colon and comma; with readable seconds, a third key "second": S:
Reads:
{"hour": 4, "minute": 58}
